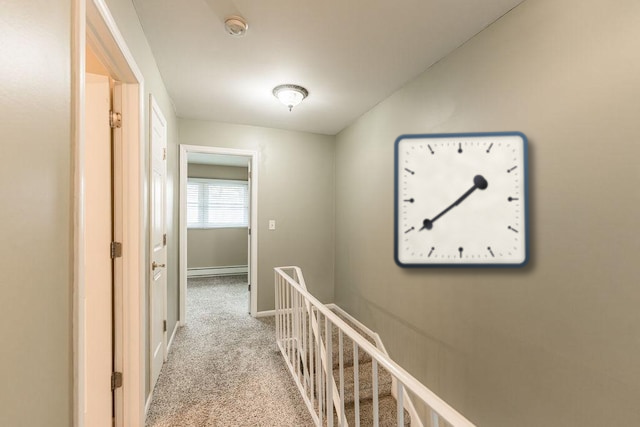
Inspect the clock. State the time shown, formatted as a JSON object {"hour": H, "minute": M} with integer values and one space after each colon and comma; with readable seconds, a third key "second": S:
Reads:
{"hour": 1, "minute": 39}
